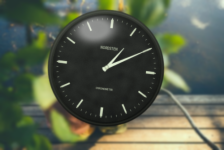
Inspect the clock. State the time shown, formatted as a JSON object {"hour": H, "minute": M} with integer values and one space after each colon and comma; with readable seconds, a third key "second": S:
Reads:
{"hour": 1, "minute": 10}
